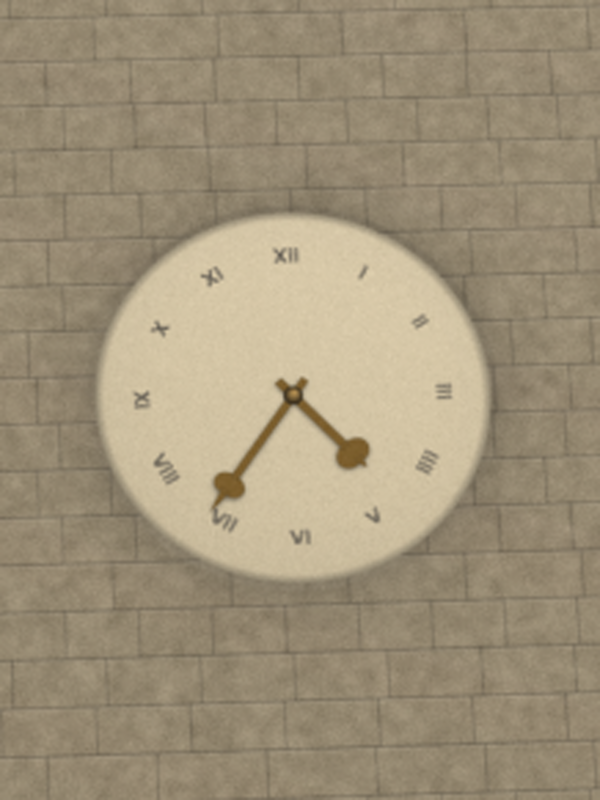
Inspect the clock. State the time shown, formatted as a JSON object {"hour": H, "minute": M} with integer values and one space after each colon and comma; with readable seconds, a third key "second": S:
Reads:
{"hour": 4, "minute": 36}
